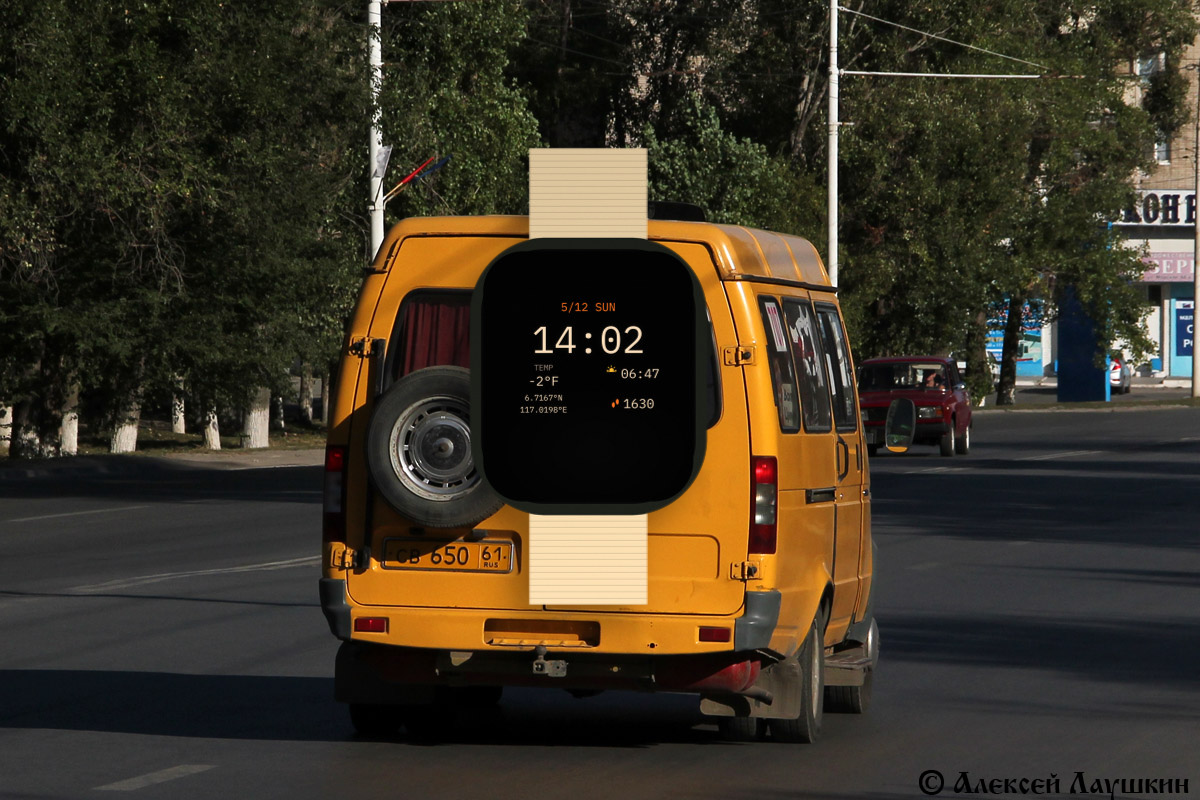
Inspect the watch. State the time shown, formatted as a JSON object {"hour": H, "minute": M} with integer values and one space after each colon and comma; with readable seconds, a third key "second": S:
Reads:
{"hour": 14, "minute": 2}
